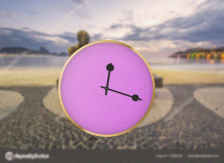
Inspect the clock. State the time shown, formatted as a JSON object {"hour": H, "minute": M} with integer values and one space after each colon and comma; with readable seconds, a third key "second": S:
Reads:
{"hour": 12, "minute": 18}
